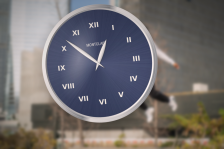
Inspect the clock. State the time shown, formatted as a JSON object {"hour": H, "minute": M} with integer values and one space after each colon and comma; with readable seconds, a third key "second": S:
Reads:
{"hour": 12, "minute": 52}
